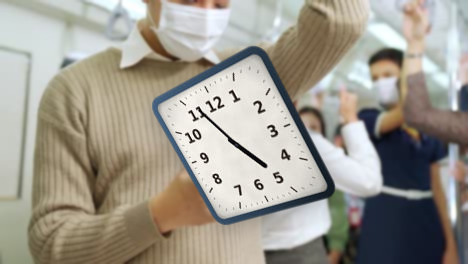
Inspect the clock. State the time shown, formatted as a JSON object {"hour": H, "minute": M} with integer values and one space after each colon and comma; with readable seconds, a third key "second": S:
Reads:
{"hour": 4, "minute": 56}
